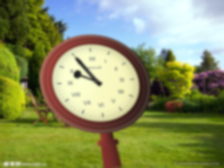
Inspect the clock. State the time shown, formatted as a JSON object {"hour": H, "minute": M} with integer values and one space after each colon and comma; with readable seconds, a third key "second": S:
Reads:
{"hour": 9, "minute": 55}
